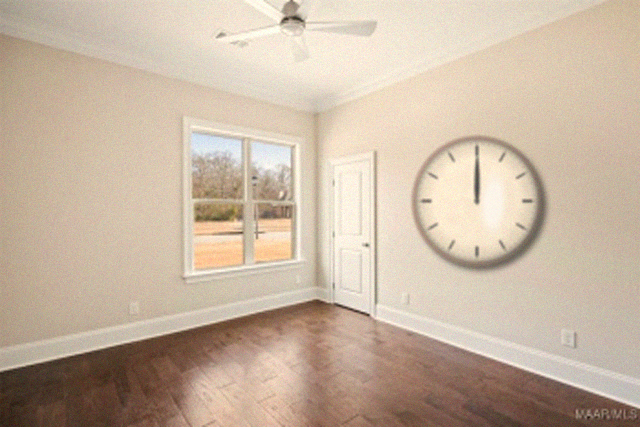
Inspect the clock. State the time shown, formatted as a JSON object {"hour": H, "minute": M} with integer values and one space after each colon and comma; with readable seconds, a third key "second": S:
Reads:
{"hour": 12, "minute": 0}
